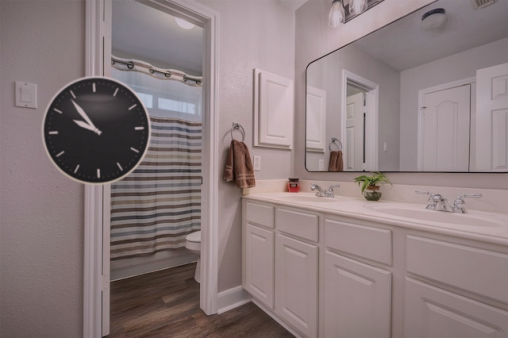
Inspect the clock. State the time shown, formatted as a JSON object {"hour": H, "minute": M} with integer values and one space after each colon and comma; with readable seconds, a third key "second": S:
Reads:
{"hour": 9, "minute": 54}
